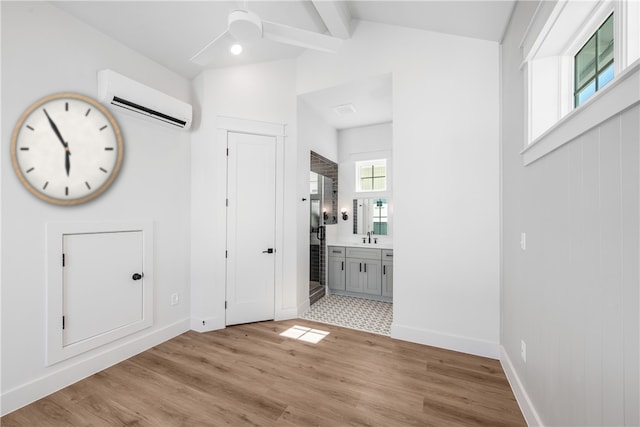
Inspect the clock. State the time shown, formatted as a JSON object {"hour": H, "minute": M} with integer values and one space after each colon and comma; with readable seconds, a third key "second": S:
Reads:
{"hour": 5, "minute": 55}
